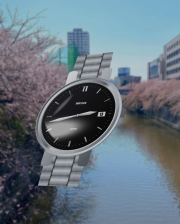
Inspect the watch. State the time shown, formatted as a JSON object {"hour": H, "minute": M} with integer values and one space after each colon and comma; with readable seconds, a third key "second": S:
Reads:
{"hour": 2, "minute": 43}
